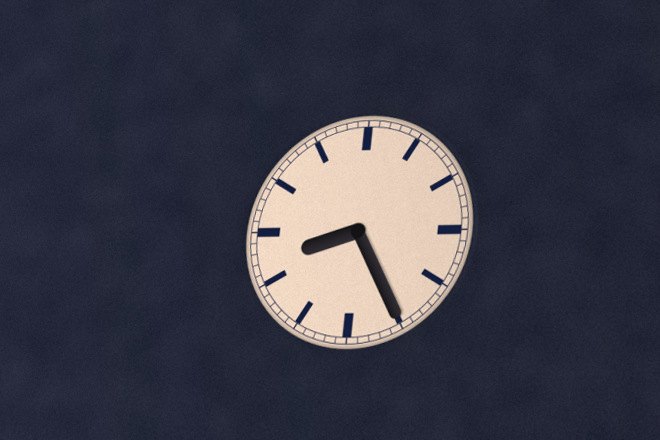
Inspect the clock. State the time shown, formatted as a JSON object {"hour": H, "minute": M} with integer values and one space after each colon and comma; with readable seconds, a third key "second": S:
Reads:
{"hour": 8, "minute": 25}
